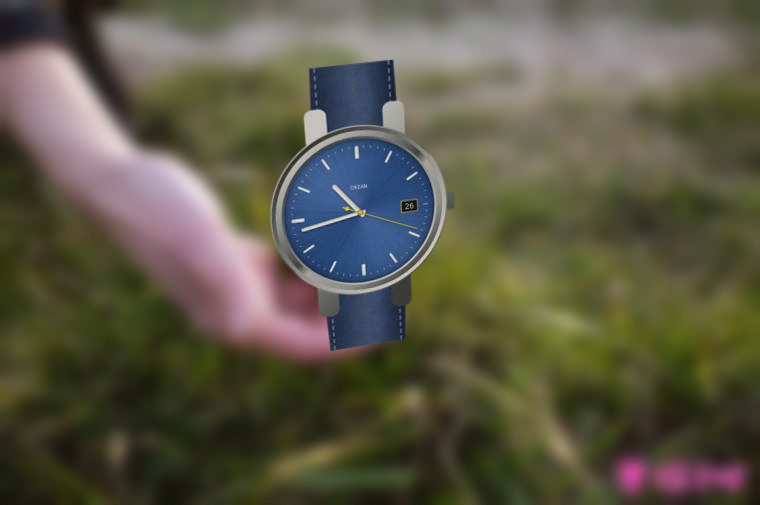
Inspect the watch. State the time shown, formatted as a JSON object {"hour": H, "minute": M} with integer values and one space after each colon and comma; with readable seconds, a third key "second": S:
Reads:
{"hour": 10, "minute": 43, "second": 19}
